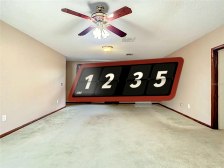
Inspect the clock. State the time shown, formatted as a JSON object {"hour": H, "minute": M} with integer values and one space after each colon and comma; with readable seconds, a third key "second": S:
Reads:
{"hour": 12, "minute": 35}
